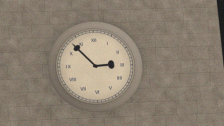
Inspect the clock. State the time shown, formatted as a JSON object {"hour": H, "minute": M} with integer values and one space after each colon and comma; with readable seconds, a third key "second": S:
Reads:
{"hour": 2, "minute": 53}
